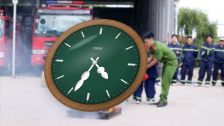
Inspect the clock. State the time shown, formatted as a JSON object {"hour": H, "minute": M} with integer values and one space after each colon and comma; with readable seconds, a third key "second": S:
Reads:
{"hour": 4, "minute": 34}
